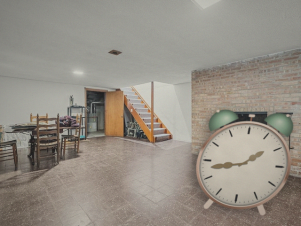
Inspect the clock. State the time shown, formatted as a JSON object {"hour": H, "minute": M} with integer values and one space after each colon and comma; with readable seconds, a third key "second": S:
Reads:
{"hour": 1, "minute": 43}
